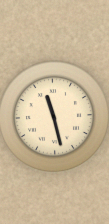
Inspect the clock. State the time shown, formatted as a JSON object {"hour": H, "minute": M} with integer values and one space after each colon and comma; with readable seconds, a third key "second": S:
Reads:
{"hour": 11, "minute": 28}
